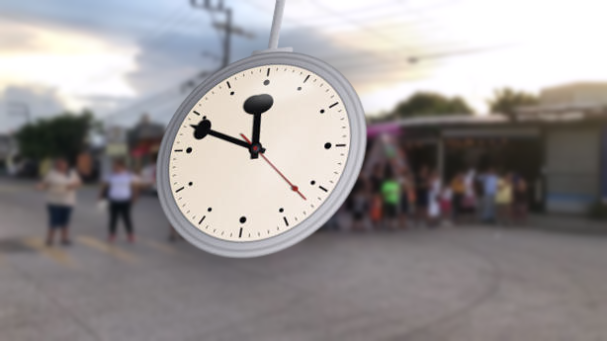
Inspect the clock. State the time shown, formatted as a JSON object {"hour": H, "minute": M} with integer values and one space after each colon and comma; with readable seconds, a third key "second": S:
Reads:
{"hour": 11, "minute": 48, "second": 22}
